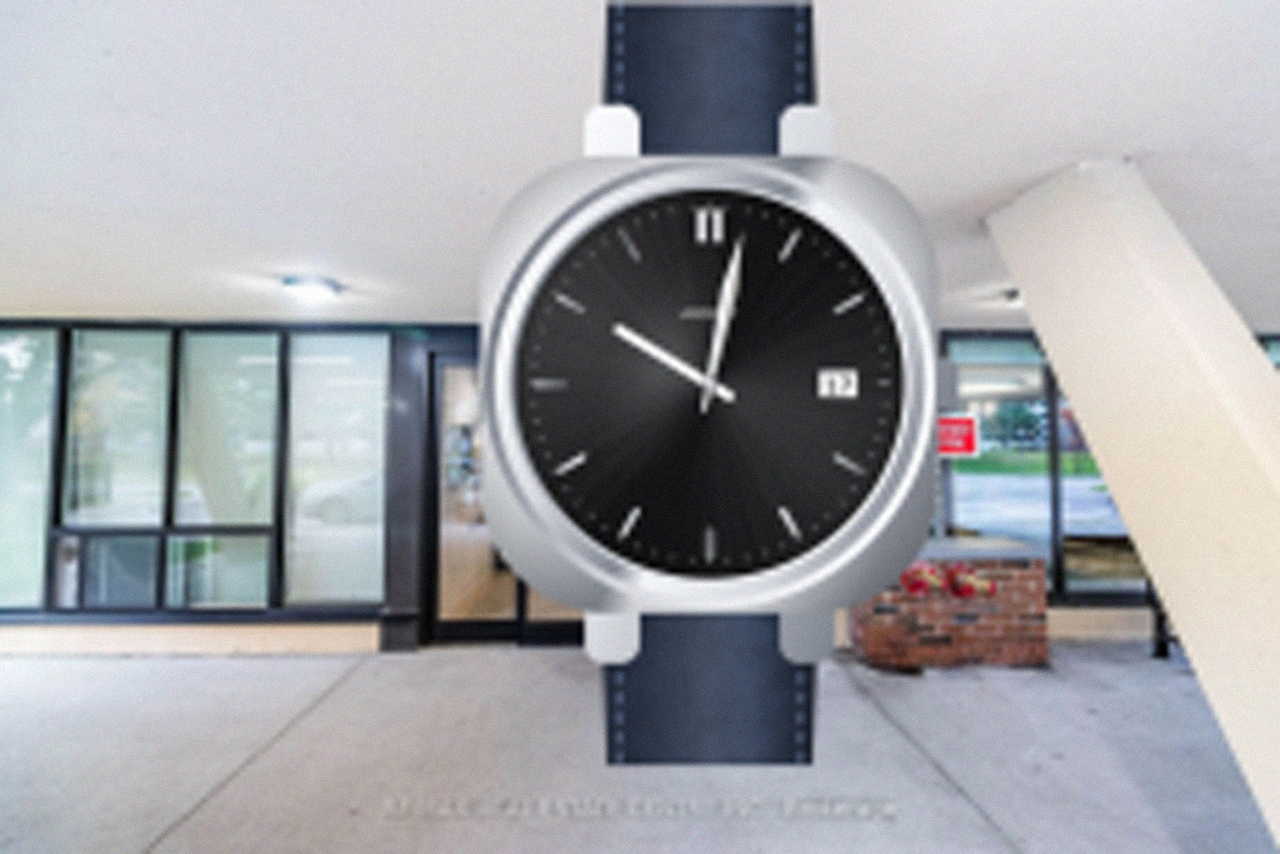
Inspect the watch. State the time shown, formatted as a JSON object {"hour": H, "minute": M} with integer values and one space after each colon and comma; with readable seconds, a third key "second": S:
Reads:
{"hour": 10, "minute": 2}
